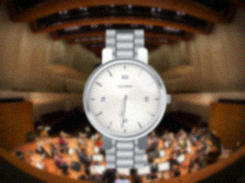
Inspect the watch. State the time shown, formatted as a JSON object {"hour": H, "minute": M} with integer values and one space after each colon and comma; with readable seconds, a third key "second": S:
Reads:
{"hour": 6, "minute": 31}
